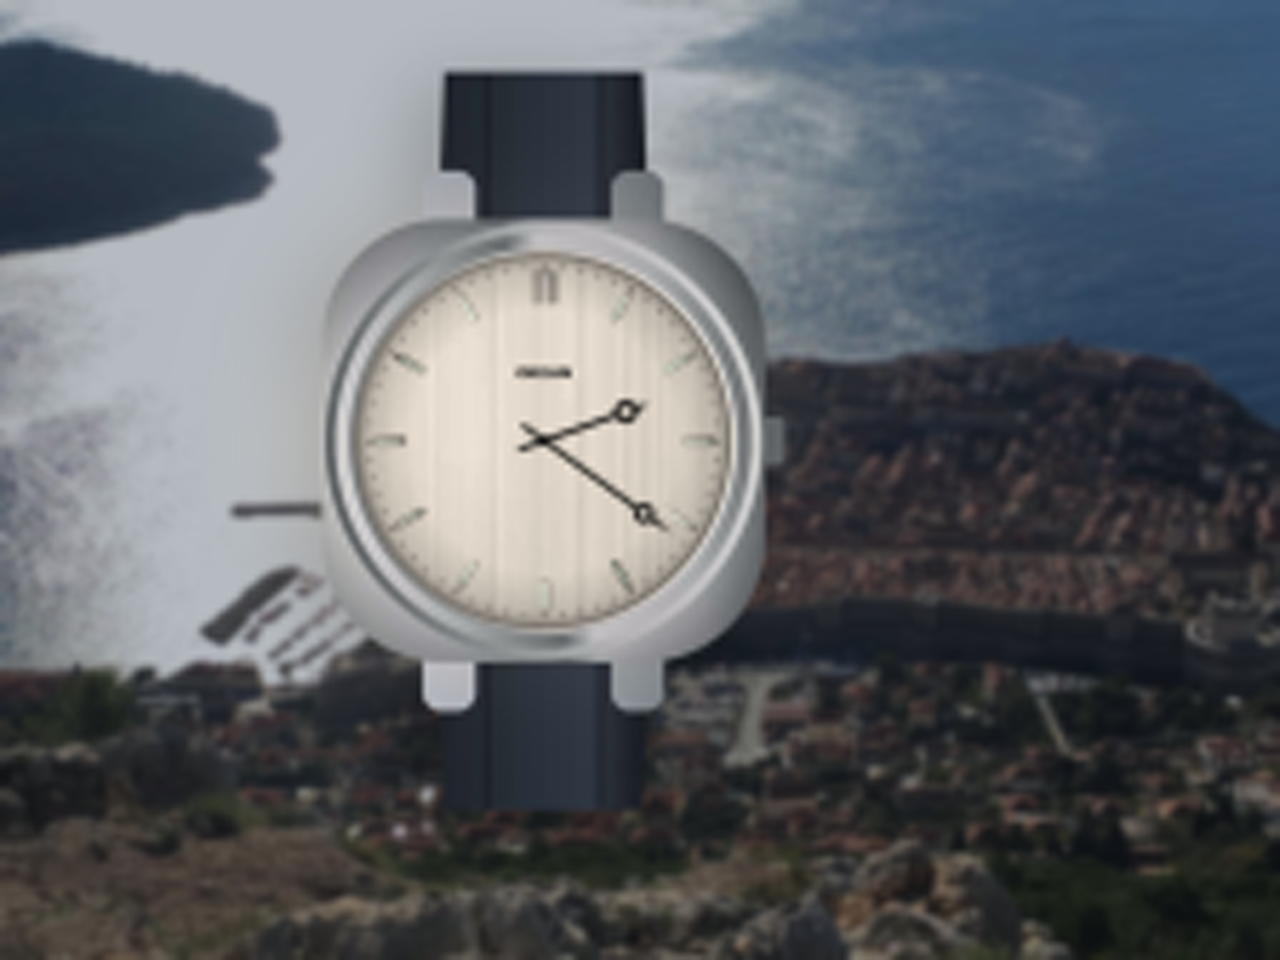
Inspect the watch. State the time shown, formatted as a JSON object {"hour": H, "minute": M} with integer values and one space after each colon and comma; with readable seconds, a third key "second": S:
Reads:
{"hour": 2, "minute": 21}
